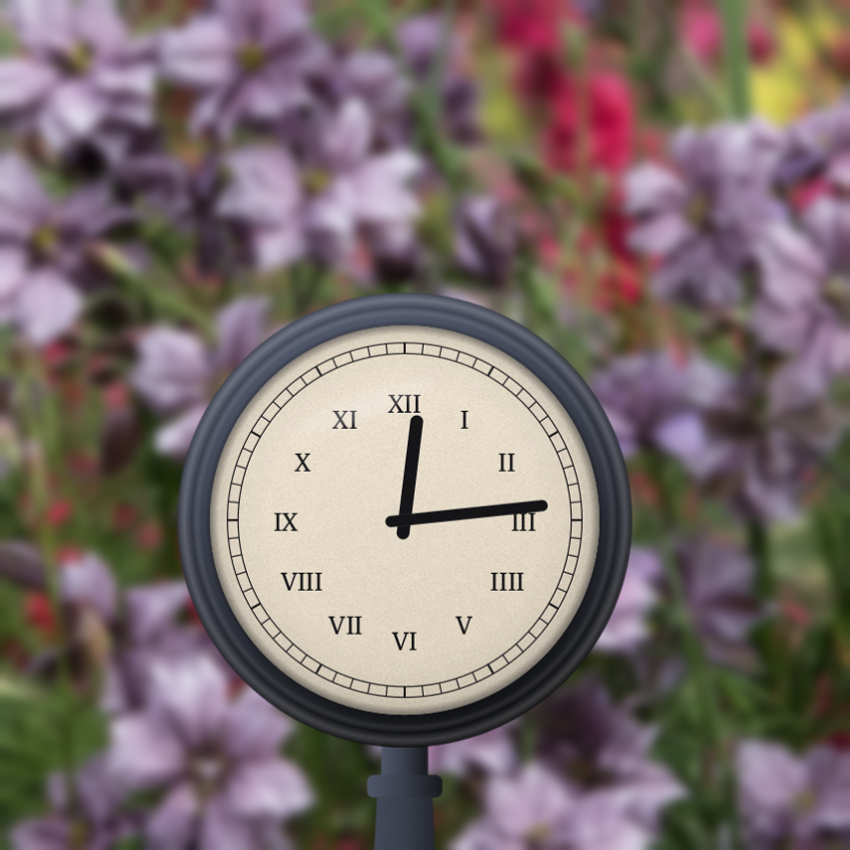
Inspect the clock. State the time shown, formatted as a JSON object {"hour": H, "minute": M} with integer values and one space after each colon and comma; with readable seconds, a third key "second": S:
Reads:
{"hour": 12, "minute": 14}
